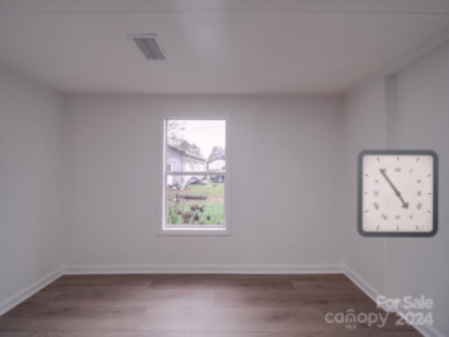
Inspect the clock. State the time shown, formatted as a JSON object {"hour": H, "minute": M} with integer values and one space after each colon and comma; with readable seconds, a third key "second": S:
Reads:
{"hour": 4, "minute": 54}
